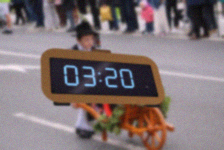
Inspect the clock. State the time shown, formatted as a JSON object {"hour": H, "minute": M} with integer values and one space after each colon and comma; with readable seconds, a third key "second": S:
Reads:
{"hour": 3, "minute": 20}
